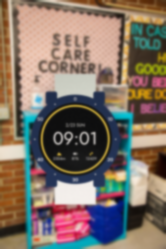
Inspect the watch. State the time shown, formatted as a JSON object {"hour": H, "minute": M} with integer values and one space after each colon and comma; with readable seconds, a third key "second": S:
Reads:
{"hour": 9, "minute": 1}
